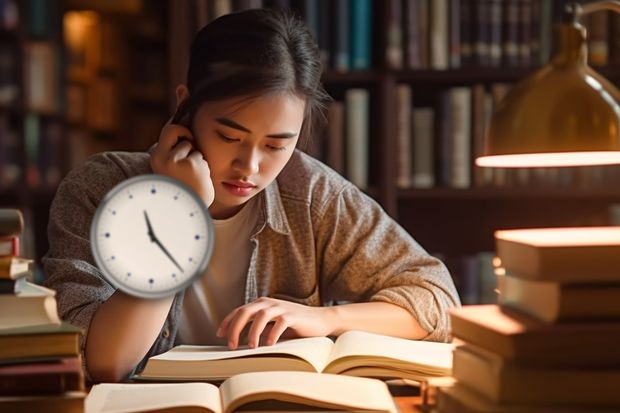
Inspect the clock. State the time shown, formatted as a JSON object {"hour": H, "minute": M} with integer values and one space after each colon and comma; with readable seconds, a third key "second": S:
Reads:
{"hour": 11, "minute": 23}
